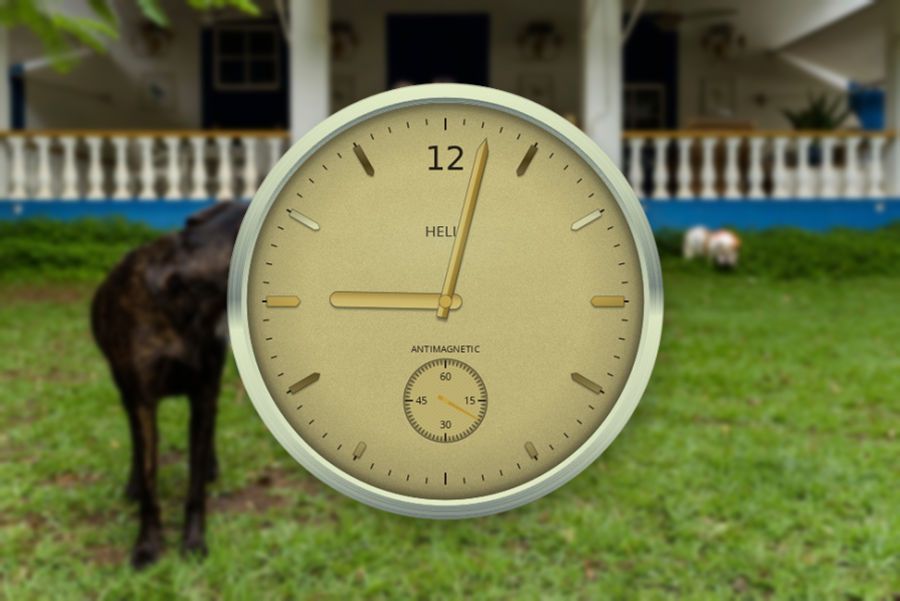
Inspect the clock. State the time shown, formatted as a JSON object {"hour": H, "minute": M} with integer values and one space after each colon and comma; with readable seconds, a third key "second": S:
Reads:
{"hour": 9, "minute": 2, "second": 20}
